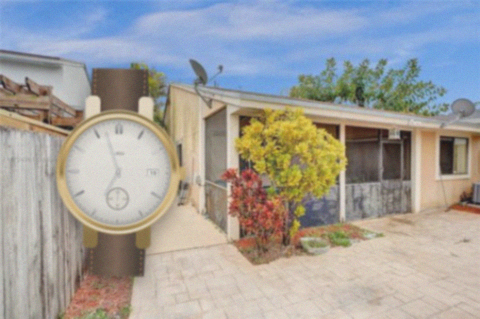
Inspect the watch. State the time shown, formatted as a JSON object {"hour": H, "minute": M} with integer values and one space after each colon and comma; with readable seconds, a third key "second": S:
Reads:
{"hour": 6, "minute": 57}
